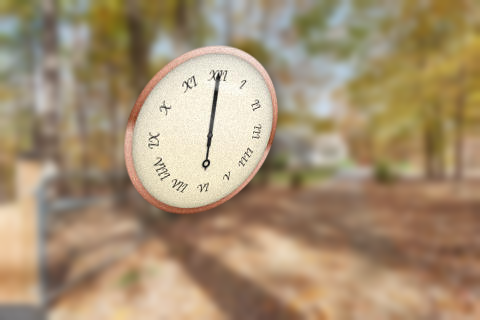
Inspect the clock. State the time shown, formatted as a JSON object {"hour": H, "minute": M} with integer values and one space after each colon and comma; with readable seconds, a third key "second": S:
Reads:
{"hour": 6, "minute": 0}
